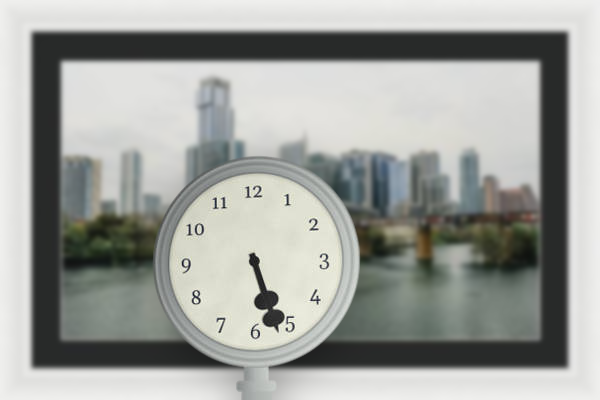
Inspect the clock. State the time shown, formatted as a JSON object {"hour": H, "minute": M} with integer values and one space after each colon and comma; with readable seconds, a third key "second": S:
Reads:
{"hour": 5, "minute": 27}
